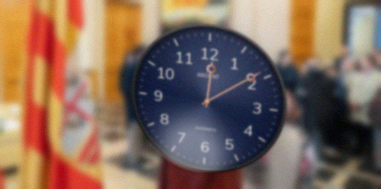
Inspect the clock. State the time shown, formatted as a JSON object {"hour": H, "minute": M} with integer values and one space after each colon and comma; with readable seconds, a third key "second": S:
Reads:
{"hour": 12, "minute": 9}
